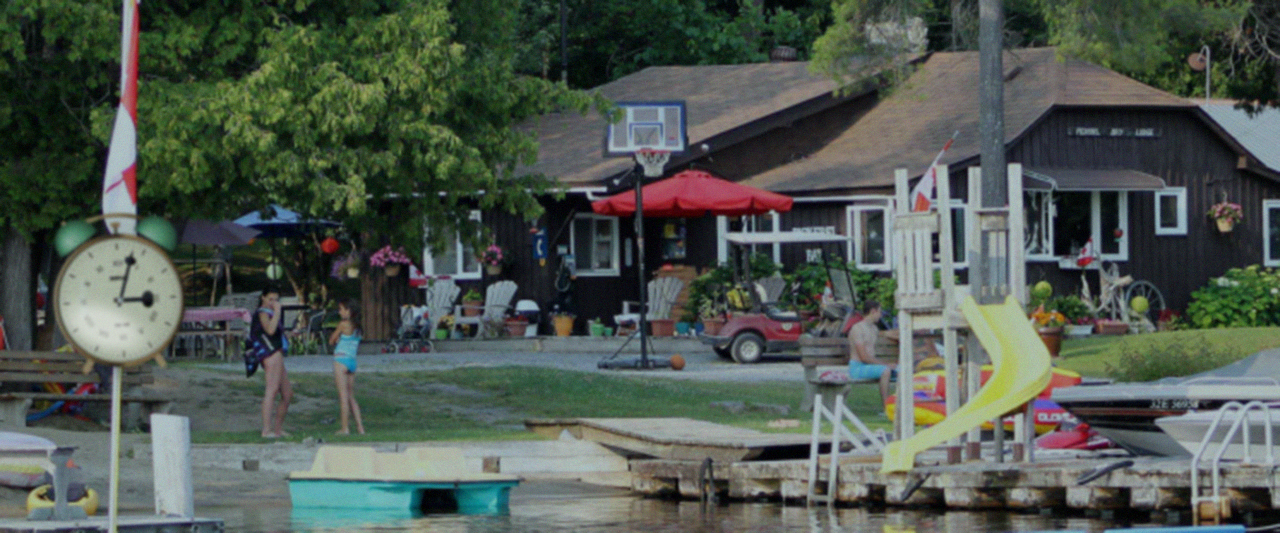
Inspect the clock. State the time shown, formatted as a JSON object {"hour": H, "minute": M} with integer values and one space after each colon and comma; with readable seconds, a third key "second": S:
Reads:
{"hour": 3, "minute": 3}
